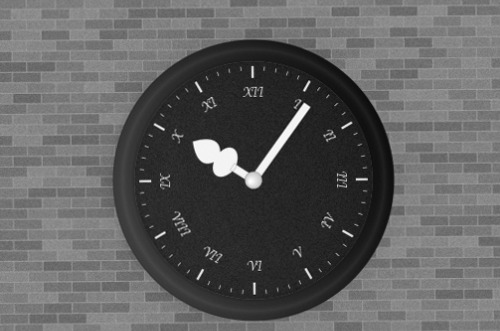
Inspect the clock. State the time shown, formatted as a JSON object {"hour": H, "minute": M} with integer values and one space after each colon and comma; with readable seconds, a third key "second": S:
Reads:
{"hour": 10, "minute": 6}
